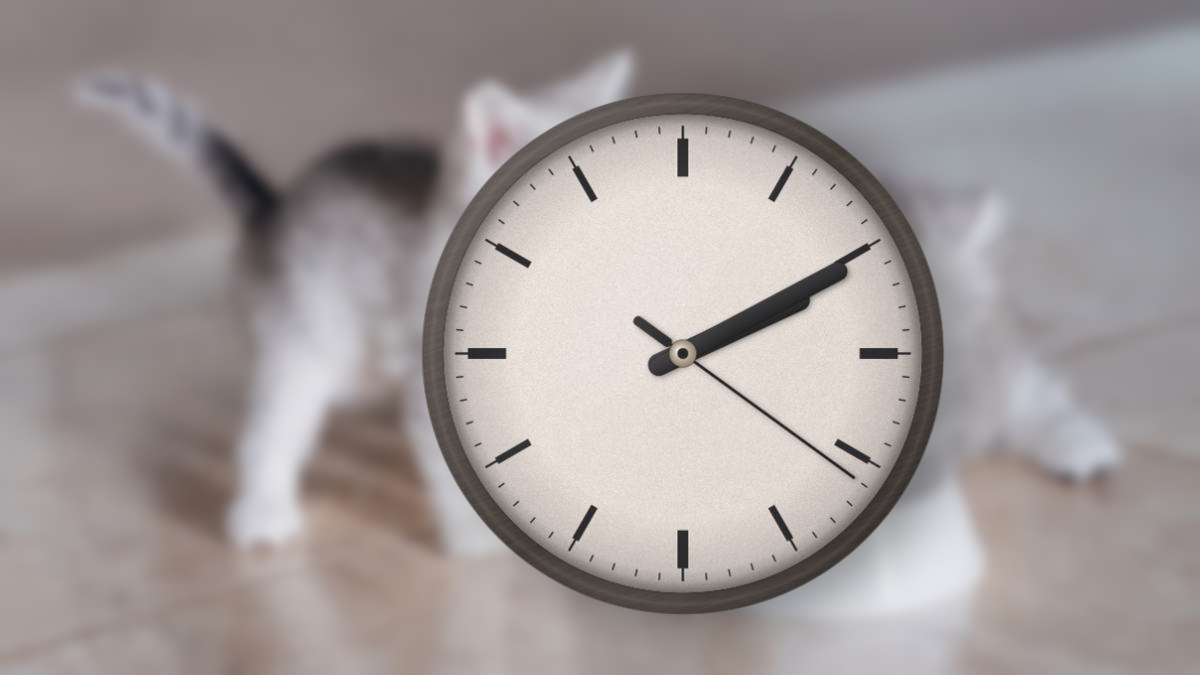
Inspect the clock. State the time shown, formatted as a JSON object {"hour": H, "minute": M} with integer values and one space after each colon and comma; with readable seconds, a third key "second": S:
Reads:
{"hour": 2, "minute": 10, "second": 21}
